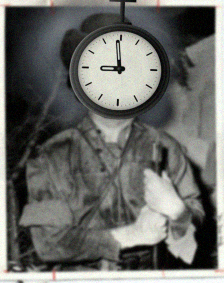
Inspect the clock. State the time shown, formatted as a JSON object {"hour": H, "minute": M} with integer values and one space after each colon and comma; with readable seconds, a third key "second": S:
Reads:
{"hour": 8, "minute": 59}
